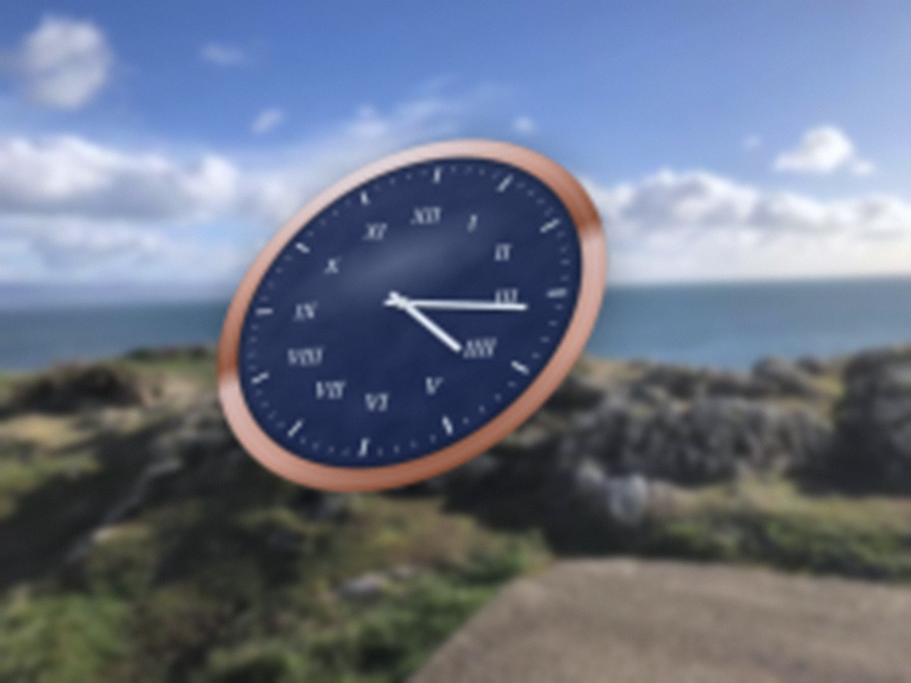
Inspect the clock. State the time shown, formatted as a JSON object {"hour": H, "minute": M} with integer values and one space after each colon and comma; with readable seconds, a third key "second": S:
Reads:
{"hour": 4, "minute": 16}
